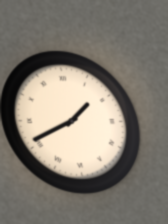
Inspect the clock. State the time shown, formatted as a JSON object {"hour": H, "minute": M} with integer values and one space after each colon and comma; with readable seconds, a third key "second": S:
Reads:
{"hour": 1, "minute": 41}
